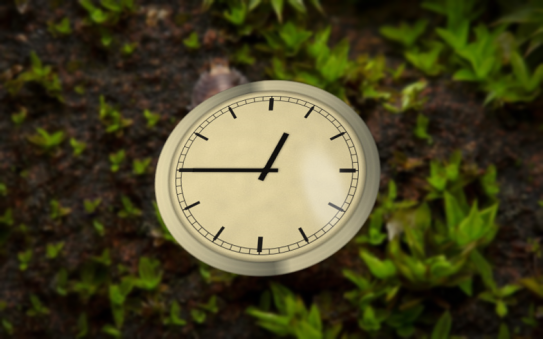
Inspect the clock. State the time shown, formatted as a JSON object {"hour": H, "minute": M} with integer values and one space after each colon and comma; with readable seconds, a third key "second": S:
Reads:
{"hour": 12, "minute": 45}
